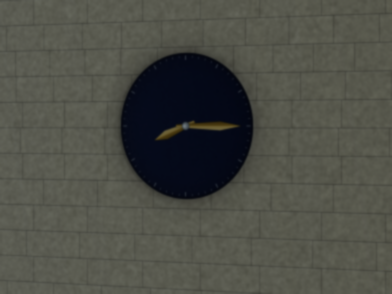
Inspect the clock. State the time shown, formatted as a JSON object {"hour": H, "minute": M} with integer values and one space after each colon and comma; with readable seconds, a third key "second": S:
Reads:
{"hour": 8, "minute": 15}
